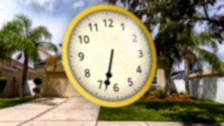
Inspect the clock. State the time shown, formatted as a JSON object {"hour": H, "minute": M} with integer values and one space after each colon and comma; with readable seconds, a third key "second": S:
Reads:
{"hour": 6, "minute": 33}
